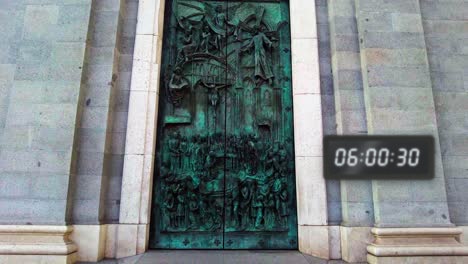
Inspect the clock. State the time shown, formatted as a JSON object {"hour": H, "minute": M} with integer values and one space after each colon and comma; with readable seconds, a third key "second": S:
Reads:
{"hour": 6, "minute": 0, "second": 30}
